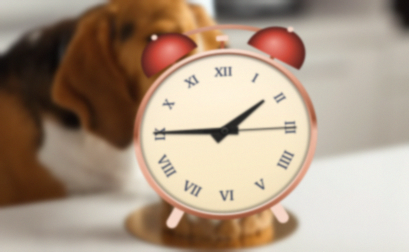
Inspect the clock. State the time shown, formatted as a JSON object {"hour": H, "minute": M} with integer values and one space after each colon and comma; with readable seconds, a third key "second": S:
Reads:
{"hour": 1, "minute": 45, "second": 15}
